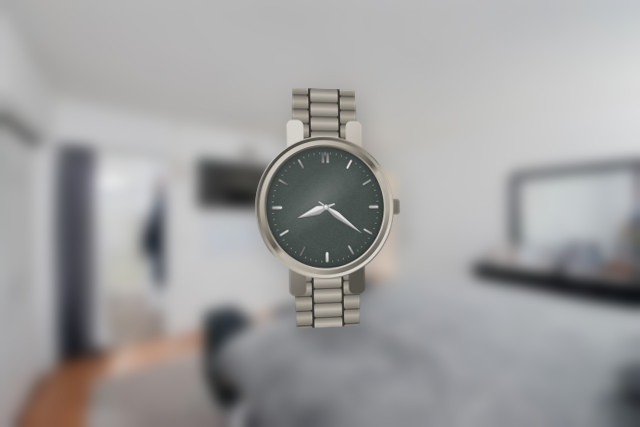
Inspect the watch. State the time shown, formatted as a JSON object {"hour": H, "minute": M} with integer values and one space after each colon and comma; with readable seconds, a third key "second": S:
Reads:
{"hour": 8, "minute": 21}
